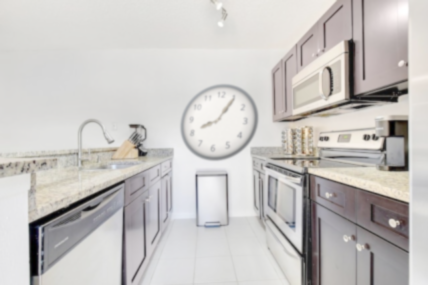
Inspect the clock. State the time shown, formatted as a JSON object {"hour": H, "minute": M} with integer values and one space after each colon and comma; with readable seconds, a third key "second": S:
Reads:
{"hour": 8, "minute": 5}
